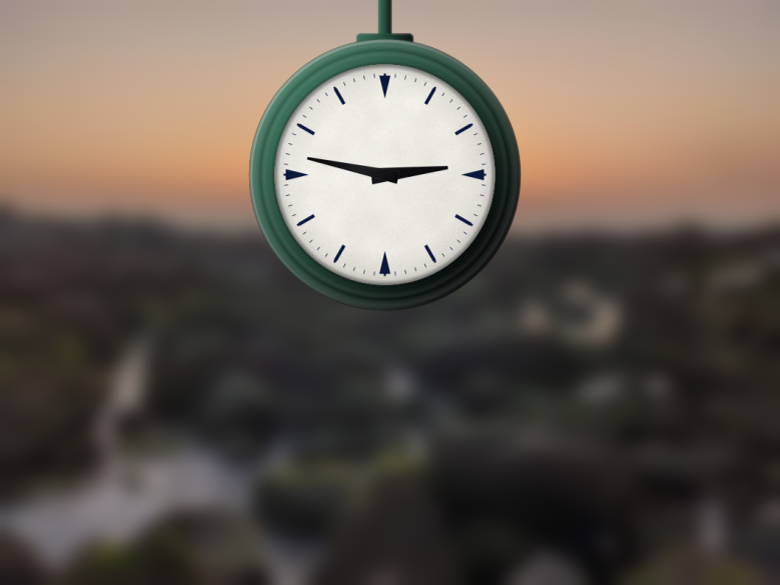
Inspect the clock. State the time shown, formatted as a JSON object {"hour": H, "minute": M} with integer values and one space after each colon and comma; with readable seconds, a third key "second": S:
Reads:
{"hour": 2, "minute": 47}
